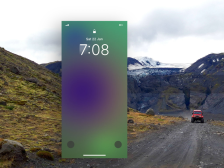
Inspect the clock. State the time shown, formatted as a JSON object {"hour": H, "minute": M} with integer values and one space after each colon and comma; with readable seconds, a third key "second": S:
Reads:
{"hour": 7, "minute": 8}
